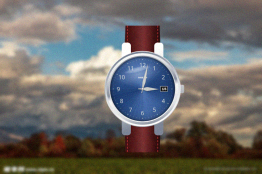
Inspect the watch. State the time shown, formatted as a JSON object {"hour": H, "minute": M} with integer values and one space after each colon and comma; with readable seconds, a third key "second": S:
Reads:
{"hour": 3, "minute": 2}
